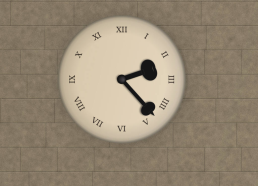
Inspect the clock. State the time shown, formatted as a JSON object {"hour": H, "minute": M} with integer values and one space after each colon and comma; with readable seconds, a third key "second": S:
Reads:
{"hour": 2, "minute": 23}
